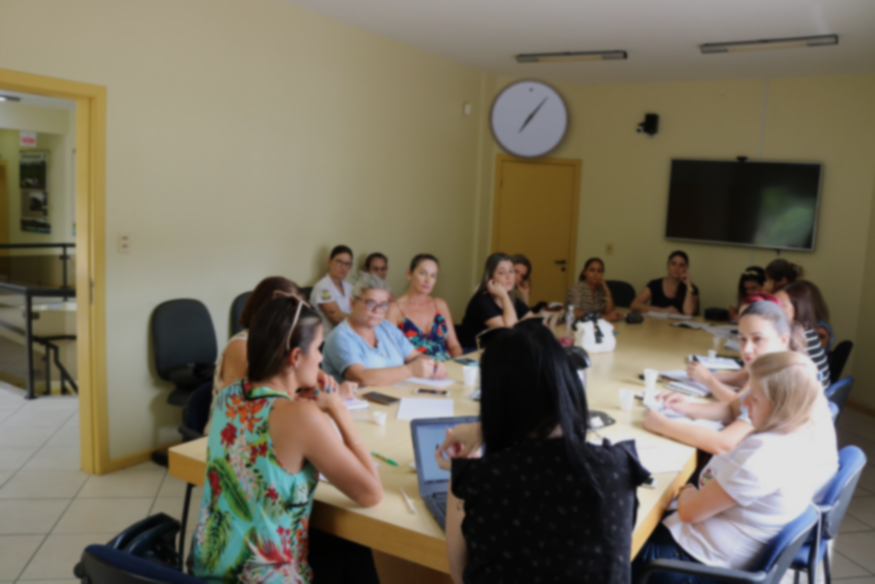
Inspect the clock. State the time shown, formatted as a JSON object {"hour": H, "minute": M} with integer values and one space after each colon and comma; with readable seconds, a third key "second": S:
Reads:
{"hour": 7, "minute": 6}
